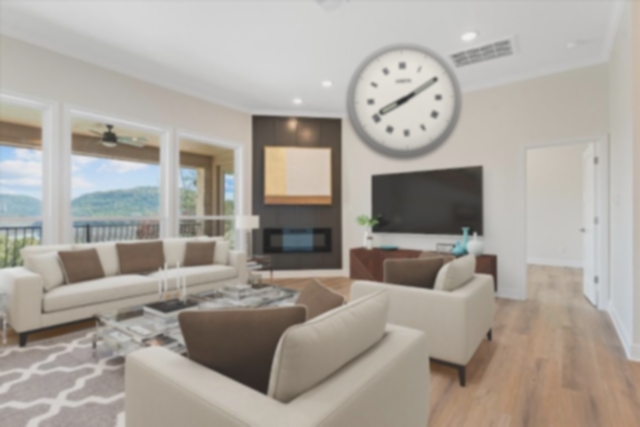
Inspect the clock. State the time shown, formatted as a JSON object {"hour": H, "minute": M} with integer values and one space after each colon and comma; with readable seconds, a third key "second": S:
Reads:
{"hour": 8, "minute": 10}
